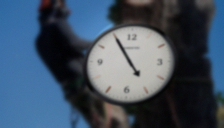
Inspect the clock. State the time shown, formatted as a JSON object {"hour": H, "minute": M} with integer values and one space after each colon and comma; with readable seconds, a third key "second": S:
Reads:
{"hour": 4, "minute": 55}
